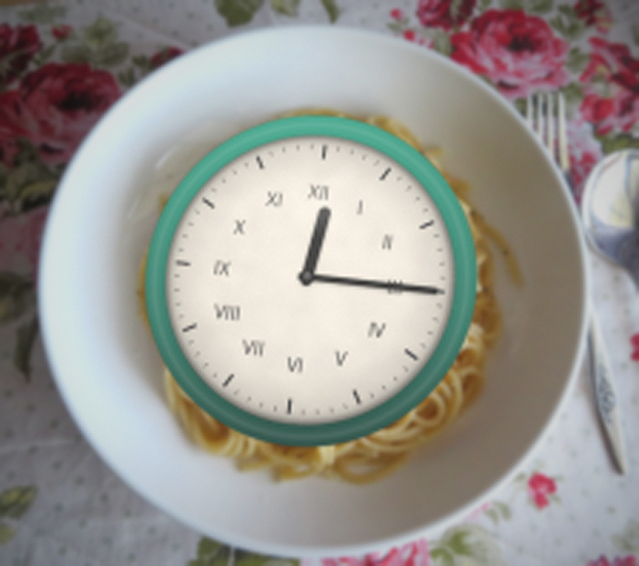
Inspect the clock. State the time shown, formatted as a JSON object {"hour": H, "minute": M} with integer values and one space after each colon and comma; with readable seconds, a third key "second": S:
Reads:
{"hour": 12, "minute": 15}
